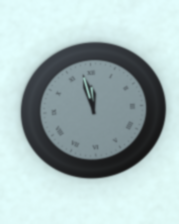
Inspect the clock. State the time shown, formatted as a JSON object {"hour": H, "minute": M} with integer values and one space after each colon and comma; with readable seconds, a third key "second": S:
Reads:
{"hour": 11, "minute": 58}
